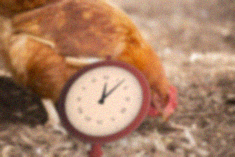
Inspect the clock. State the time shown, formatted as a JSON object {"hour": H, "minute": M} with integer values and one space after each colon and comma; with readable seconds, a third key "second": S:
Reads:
{"hour": 12, "minute": 7}
